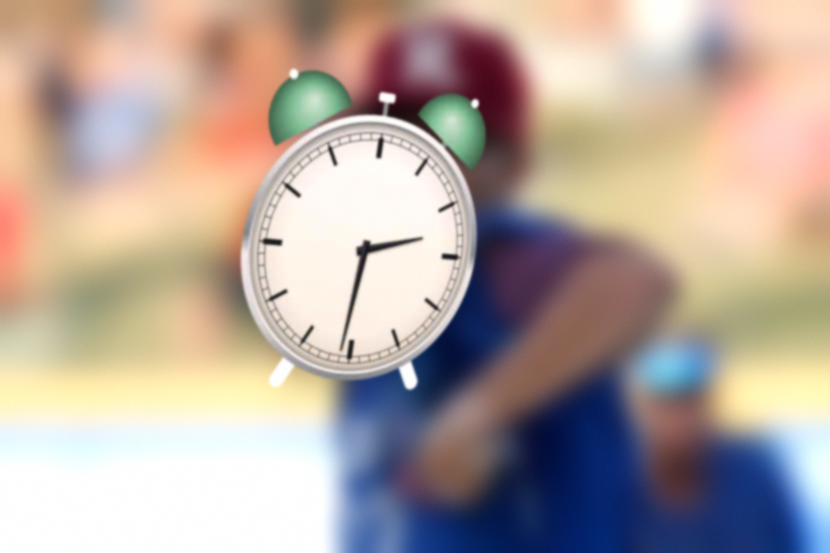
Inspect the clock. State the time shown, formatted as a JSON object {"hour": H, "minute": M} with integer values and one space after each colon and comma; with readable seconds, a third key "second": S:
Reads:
{"hour": 2, "minute": 31}
